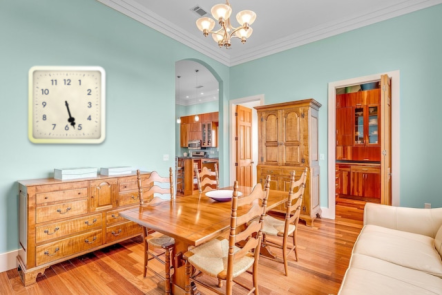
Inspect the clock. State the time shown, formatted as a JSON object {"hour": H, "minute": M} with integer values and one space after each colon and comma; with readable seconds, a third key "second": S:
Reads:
{"hour": 5, "minute": 27}
